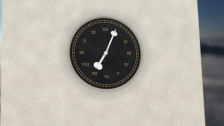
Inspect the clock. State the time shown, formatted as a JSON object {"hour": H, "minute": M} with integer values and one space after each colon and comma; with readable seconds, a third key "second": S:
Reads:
{"hour": 7, "minute": 4}
